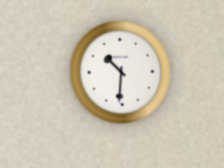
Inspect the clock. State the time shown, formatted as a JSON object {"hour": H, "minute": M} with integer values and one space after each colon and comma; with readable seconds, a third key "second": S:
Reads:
{"hour": 10, "minute": 31}
